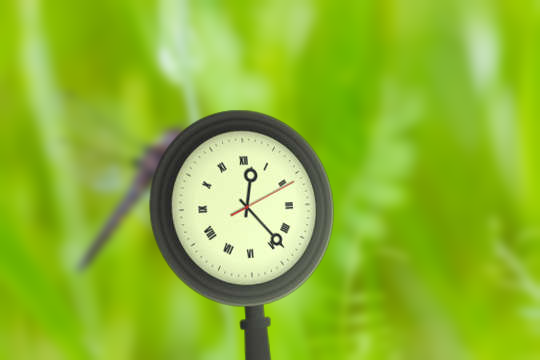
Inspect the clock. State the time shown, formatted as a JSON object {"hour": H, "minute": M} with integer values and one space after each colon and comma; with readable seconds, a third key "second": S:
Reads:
{"hour": 12, "minute": 23, "second": 11}
